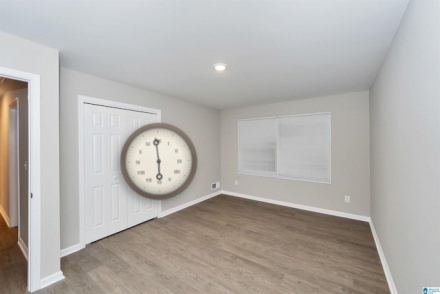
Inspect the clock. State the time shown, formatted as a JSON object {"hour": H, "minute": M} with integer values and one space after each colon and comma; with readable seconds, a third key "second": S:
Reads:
{"hour": 5, "minute": 59}
